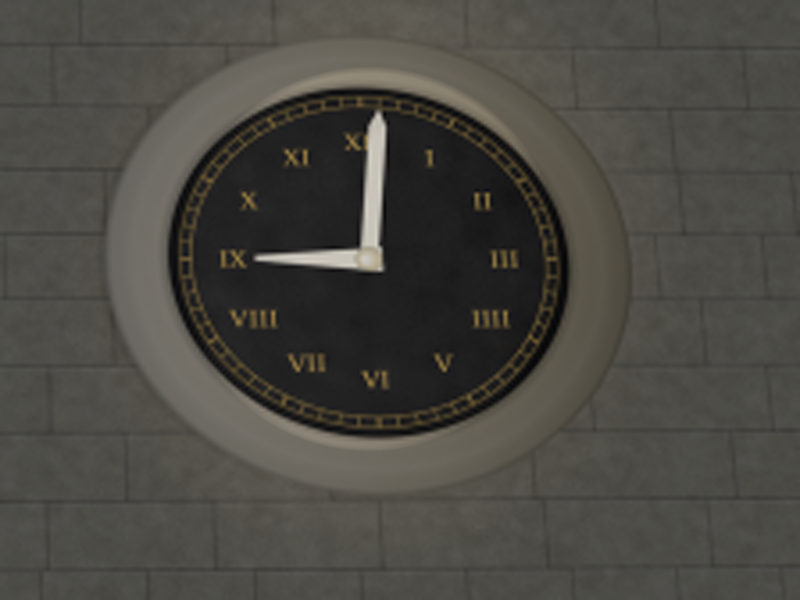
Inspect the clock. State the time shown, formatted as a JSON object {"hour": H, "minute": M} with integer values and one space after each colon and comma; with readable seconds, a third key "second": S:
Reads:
{"hour": 9, "minute": 1}
